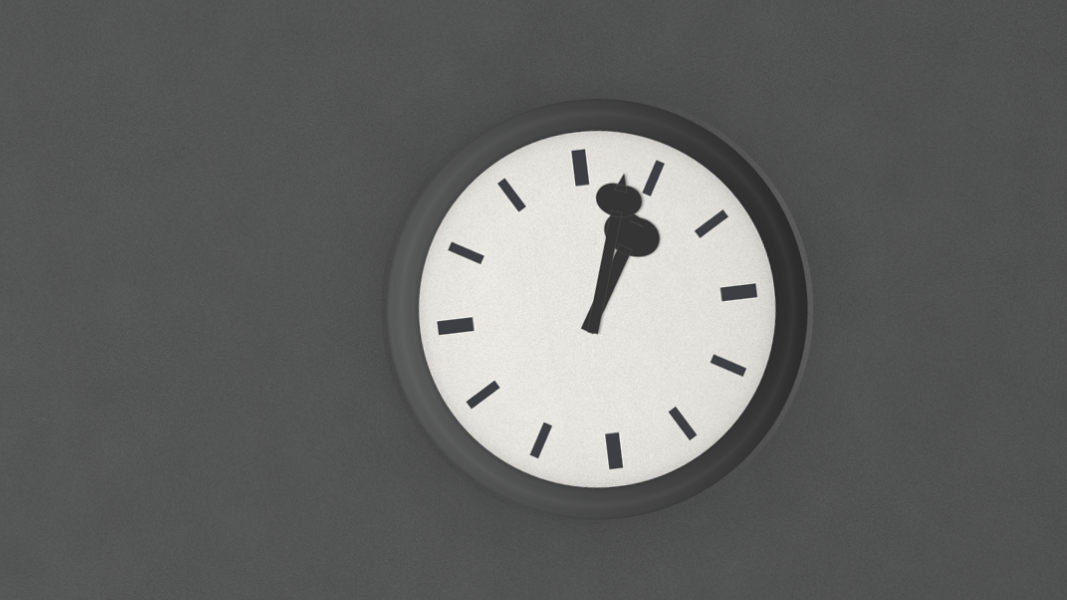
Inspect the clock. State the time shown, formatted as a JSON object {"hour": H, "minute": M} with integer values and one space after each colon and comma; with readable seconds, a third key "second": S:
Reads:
{"hour": 1, "minute": 3}
